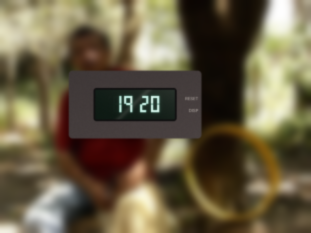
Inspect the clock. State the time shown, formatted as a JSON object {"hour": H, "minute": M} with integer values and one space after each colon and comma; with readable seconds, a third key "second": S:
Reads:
{"hour": 19, "minute": 20}
